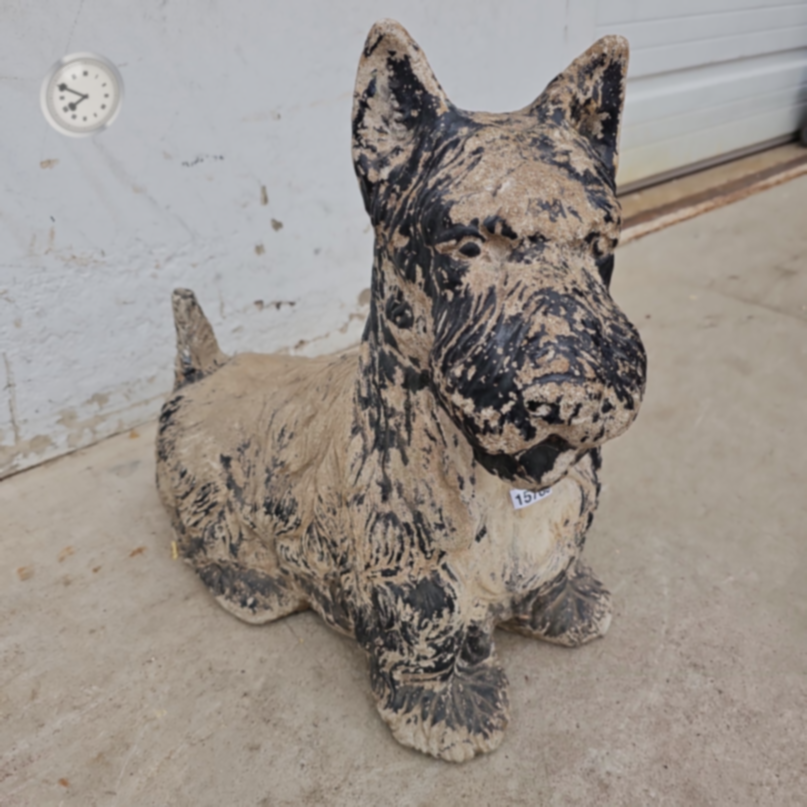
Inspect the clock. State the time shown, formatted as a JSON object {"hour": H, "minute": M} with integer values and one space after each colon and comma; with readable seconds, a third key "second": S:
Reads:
{"hour": 7, "minute": 49}
